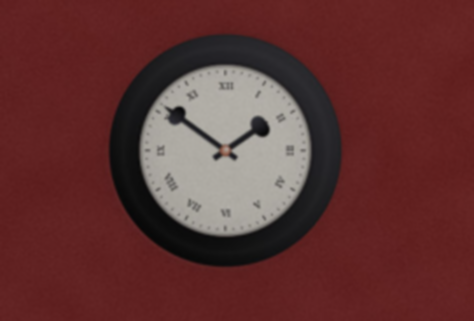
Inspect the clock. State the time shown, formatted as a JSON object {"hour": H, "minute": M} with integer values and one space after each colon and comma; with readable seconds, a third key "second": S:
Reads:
{"hour": 1, "minute": 51}
